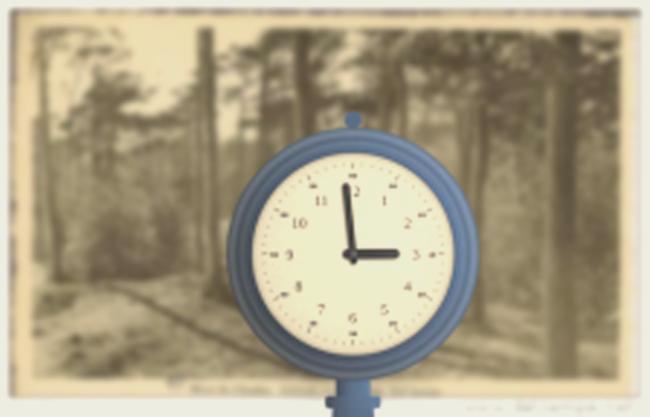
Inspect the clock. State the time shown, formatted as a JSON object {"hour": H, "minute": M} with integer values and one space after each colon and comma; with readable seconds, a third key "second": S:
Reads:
{"hour": 2, "minute": 59}
